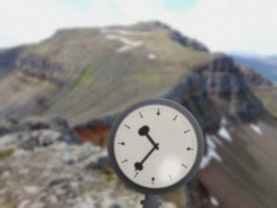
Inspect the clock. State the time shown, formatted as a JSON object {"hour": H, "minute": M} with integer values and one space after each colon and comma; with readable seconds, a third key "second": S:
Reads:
{"hour": 10, "minute": 36}
